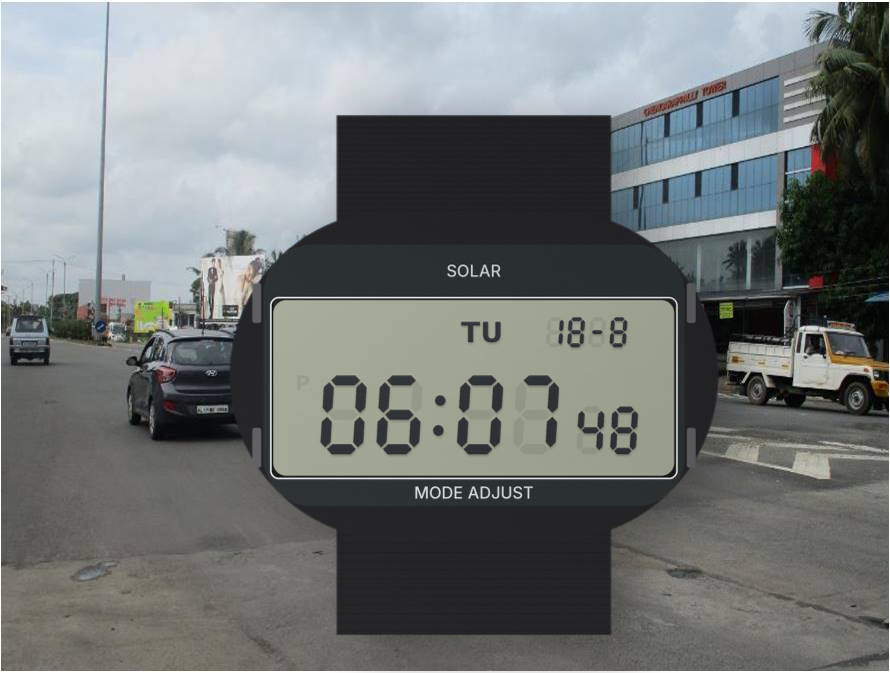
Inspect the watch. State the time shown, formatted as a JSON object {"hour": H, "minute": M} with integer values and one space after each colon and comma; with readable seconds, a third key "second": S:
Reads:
{"hour": 6, "minute": 7, "second": 48}
